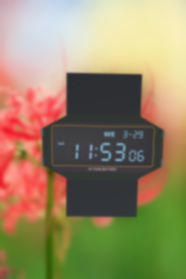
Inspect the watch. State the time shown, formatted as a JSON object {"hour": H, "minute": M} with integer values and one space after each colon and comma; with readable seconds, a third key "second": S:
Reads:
{"hour": 11, "minute": 53, "second": 6}
